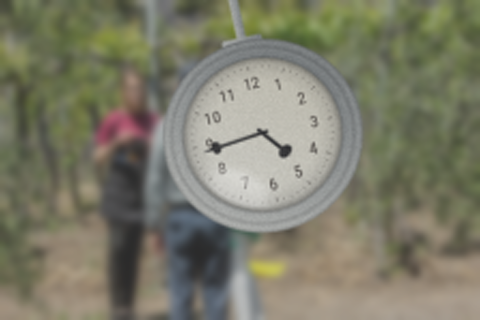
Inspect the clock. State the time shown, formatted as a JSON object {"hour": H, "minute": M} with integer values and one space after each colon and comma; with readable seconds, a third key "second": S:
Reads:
{"hour": 4, "minute": 44}
